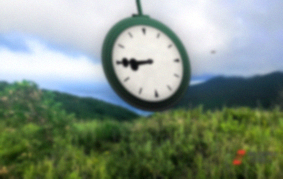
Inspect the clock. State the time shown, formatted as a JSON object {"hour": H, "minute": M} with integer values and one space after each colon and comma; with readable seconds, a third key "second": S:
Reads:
{"hour": 8, "minute": 45}
